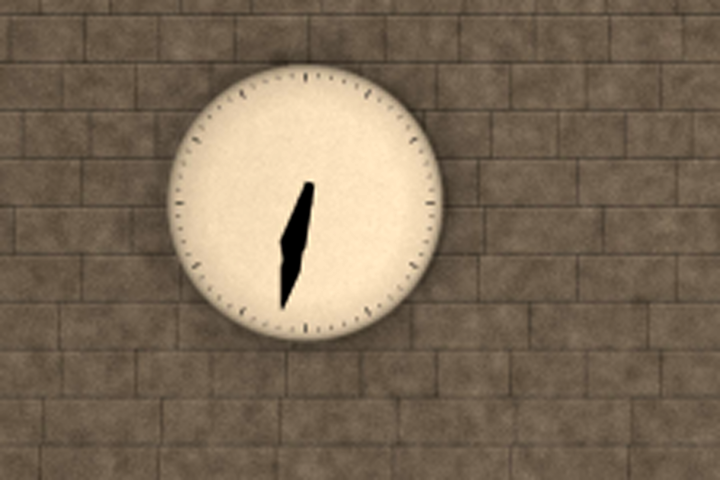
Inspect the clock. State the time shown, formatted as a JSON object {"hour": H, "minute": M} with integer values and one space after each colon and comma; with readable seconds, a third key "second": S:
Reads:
{"hour": 6, "minute": 32}
